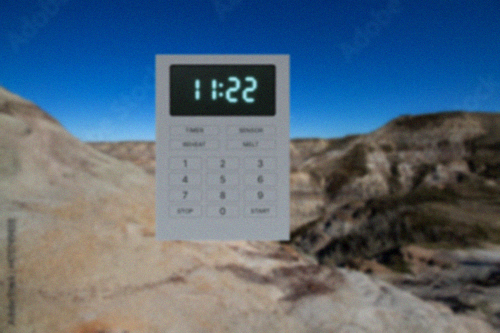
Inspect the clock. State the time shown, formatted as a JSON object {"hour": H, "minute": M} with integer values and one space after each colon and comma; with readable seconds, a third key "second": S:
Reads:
{"hour": 11, "minute": 22}
